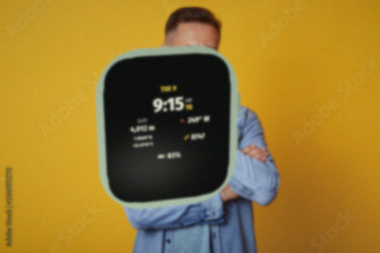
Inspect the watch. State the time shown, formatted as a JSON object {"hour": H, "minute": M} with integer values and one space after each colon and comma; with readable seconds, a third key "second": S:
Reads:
{"hour": 9, "minute": 15}
